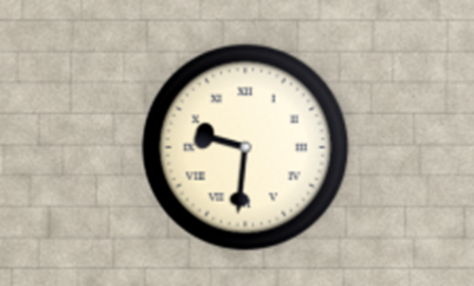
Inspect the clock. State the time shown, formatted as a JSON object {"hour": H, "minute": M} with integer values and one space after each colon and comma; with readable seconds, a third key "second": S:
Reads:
{"hour": 9, "minute": 31}
